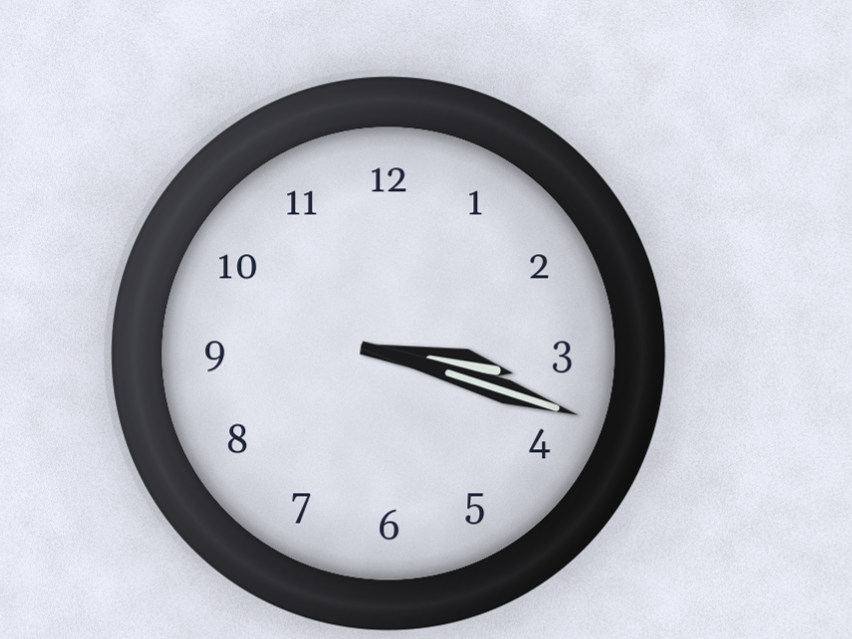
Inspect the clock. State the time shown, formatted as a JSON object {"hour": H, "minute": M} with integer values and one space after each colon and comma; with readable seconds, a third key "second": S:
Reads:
{"hour": 3, "minute": 18}
